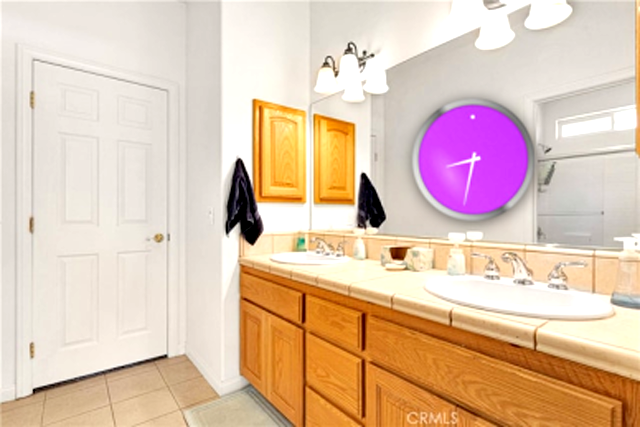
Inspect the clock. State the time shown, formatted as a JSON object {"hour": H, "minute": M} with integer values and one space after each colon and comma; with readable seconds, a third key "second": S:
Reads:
{"hour": 8, "minute": 32}
